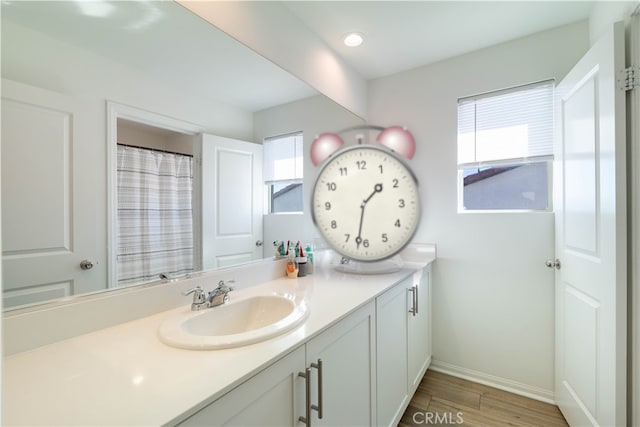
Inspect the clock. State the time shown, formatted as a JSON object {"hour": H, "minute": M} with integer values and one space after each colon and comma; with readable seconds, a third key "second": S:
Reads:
{"hour": 1, "minute": 32}
